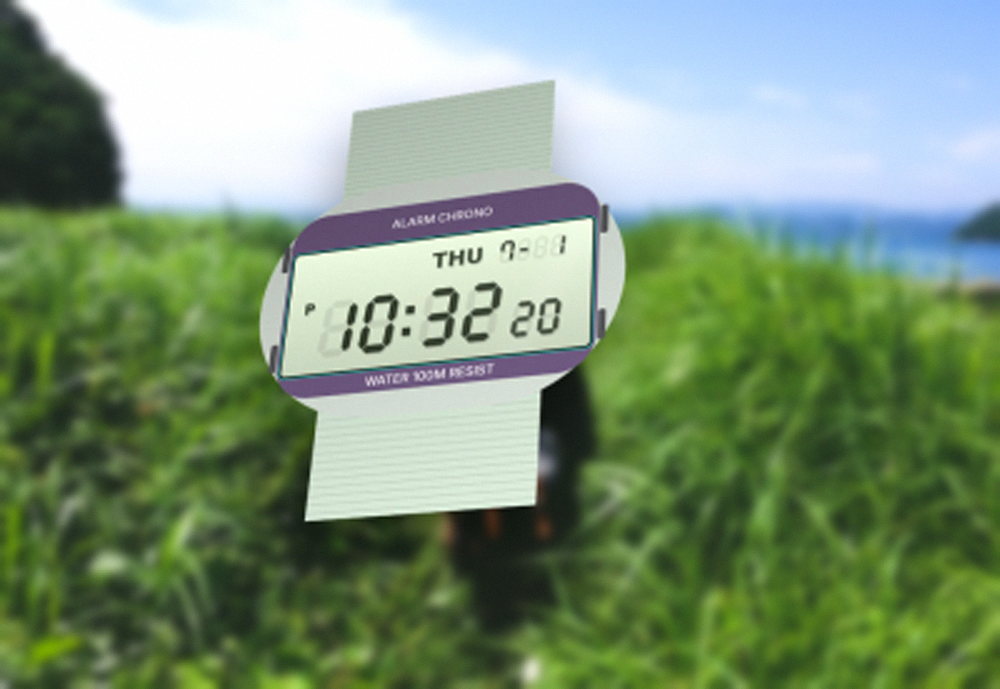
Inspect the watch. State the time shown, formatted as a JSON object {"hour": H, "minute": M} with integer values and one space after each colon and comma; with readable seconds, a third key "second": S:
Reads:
{"hour": 10, "minute": 32, "second": 20}
